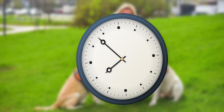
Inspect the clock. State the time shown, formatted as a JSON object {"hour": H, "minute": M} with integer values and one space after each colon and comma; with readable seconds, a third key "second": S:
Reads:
{"hour": 7, "minute": 53}
